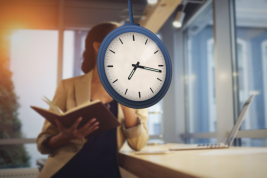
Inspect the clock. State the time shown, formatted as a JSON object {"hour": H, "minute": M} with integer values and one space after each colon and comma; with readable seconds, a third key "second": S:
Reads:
{"hour": 7, "minute": 17}
